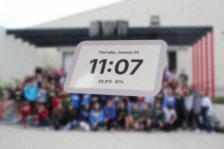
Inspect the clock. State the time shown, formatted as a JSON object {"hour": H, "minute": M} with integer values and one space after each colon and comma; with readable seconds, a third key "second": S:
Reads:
{"hour": 11, "minute": 7}
